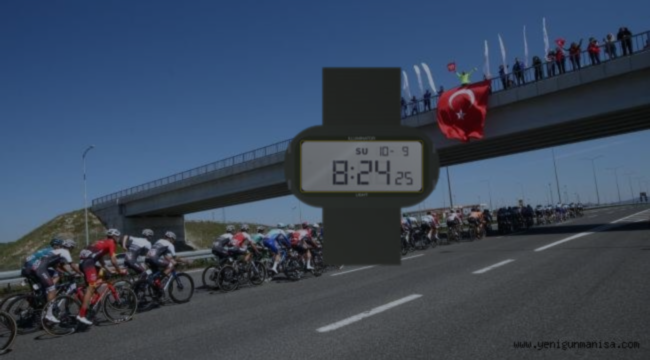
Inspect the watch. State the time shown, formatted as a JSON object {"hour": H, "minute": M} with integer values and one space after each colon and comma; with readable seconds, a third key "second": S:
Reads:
{"hour": 8, "minute": 24, "second": 25}
